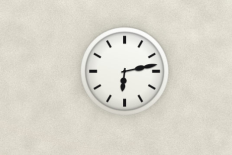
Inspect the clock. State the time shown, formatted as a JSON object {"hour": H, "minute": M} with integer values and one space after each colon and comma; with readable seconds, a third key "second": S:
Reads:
{"hour": 6, "minute": 13}
